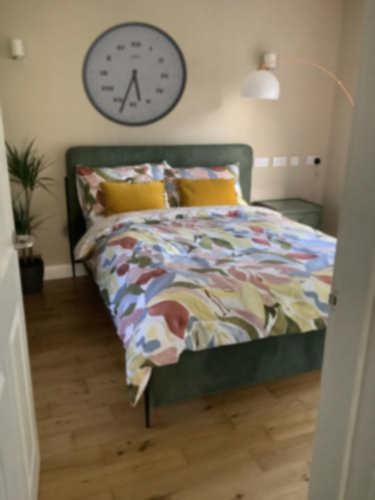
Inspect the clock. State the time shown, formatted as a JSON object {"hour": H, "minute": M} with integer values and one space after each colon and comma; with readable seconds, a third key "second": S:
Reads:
{"hour": 5, "minute": 33}
